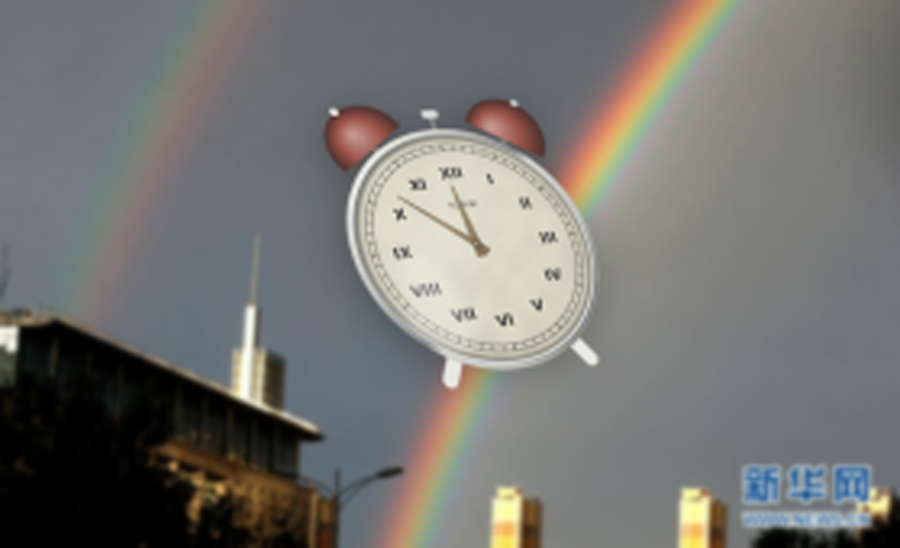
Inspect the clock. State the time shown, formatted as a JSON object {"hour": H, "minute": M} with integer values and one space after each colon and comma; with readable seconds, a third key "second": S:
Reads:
{"hour": 11, "minute": 52}
